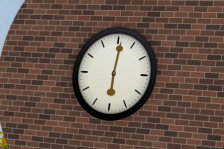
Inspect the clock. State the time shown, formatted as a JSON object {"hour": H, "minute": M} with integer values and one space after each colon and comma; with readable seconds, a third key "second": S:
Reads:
{"hour": 6, "minute": 1}
